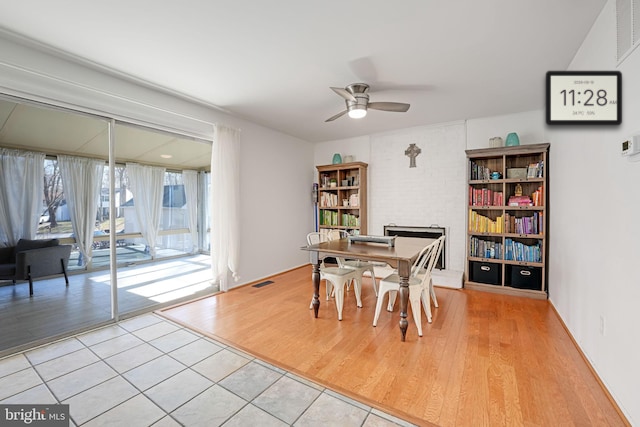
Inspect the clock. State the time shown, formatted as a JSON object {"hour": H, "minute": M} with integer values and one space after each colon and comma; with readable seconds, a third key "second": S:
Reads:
{"hour": 11, "minute": 28}
